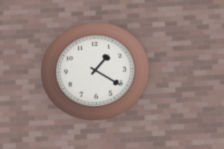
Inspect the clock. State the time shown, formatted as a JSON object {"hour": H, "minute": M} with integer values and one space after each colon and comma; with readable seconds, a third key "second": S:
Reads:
{"hour": 1, "minute": 21}
